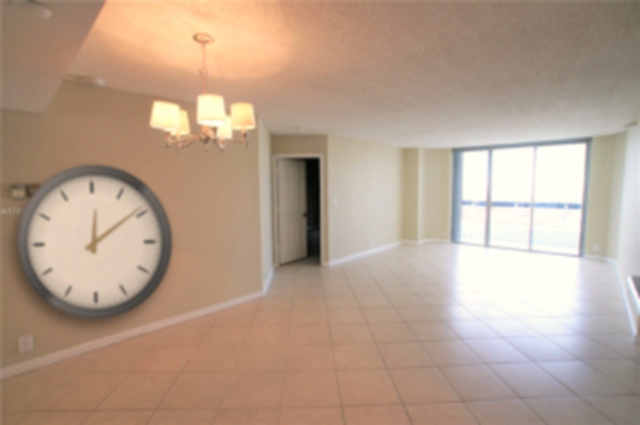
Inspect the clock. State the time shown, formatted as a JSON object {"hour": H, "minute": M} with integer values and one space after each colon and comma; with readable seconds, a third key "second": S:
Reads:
{"hour": 12, "minute": 9}
